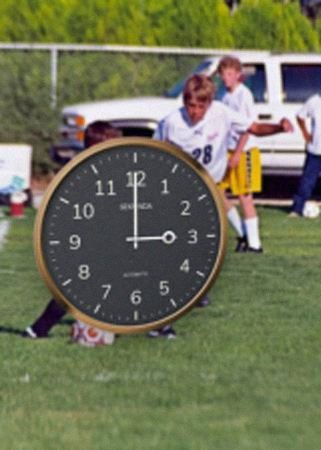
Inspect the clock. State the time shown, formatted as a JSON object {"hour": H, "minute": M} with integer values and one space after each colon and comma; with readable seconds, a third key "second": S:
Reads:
{"hour": 3, "minute": 0}
